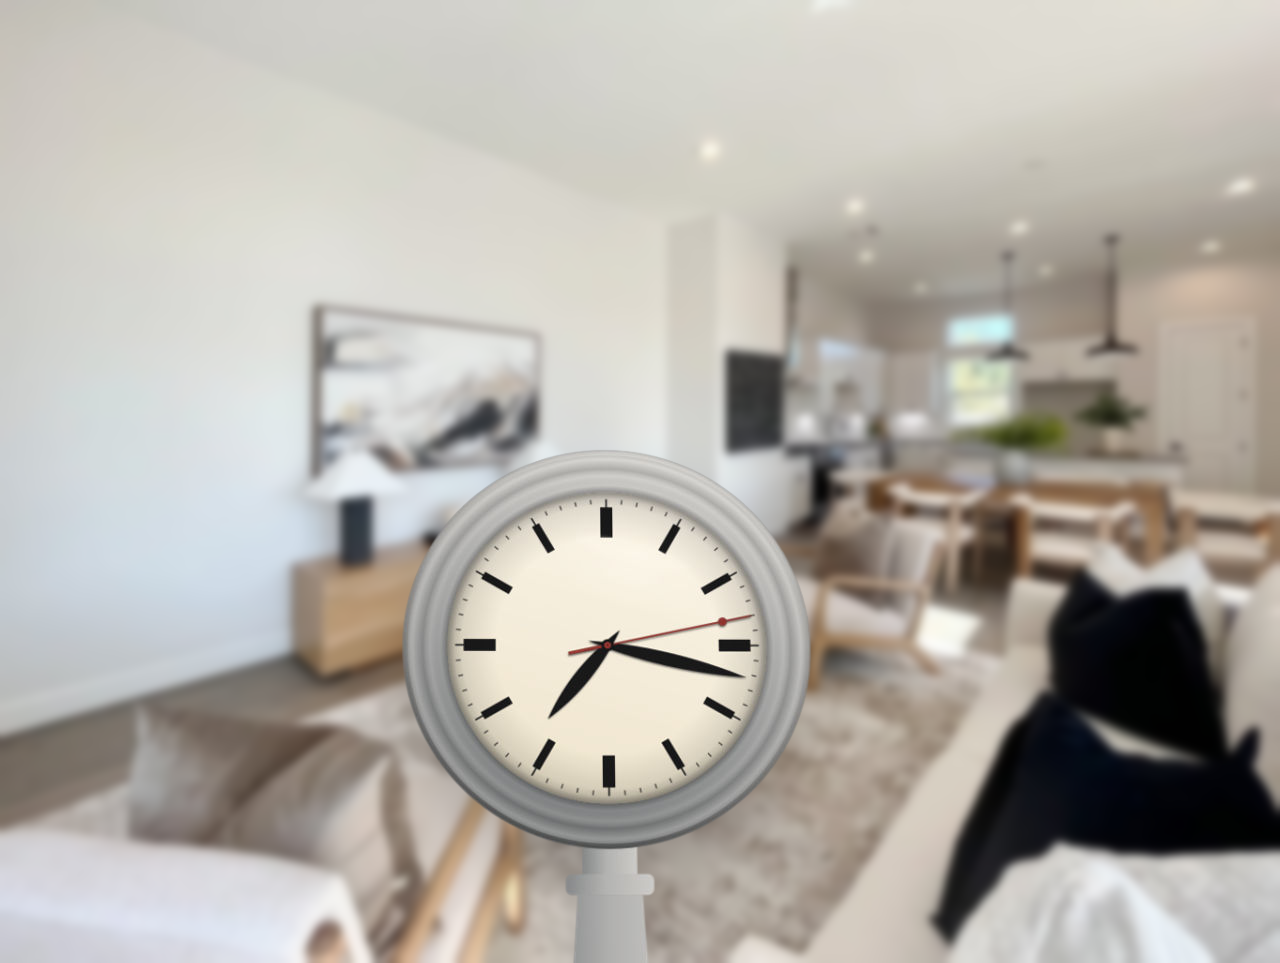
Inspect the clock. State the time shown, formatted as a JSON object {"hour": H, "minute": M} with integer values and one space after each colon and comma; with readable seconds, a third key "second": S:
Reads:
{"hour": 7, "minute": 17, "second": 13}
